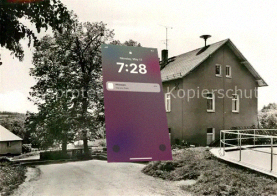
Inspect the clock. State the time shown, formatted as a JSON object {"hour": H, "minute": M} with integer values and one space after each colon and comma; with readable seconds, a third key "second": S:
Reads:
{"hour": 7, "minute": 28}
